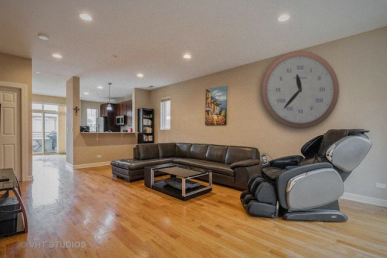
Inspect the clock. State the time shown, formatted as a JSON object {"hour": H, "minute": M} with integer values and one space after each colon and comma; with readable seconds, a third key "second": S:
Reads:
{"hour": 11, "minute": 37}
